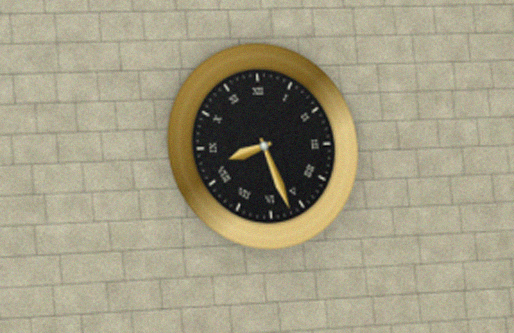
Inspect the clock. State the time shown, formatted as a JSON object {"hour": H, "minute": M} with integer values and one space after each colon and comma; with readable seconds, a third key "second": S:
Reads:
{"hour": 8, "minute": 27}
